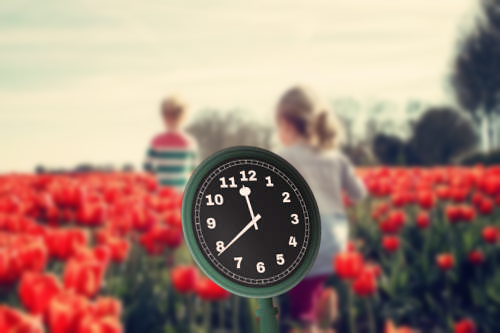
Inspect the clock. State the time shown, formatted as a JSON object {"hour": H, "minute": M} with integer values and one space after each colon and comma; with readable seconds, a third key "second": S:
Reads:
{"hour": 11, "minute": 39}
